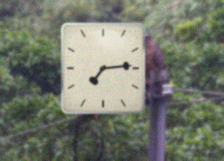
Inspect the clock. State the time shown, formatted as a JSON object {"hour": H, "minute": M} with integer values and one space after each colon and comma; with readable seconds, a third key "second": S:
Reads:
{"hour": 7, "minute": 14}
